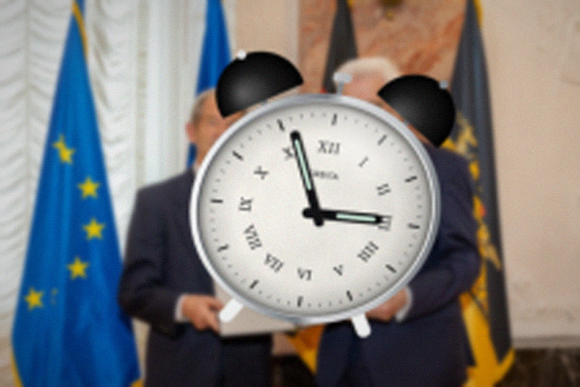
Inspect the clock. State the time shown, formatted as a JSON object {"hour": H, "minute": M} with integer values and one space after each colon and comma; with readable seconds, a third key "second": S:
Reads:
{"hour": 2, "minute": 56}
